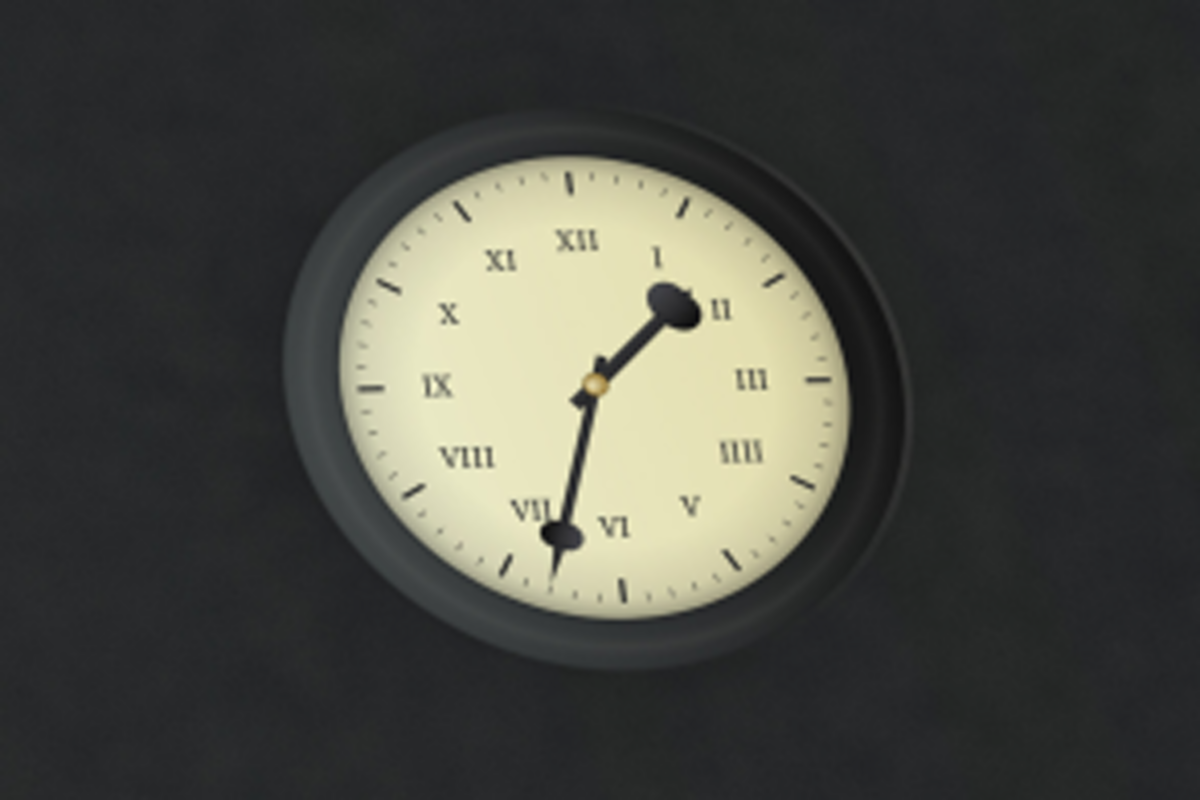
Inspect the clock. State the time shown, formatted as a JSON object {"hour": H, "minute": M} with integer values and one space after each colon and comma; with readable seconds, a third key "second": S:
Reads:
{"hour": 1, "minute": 33}
